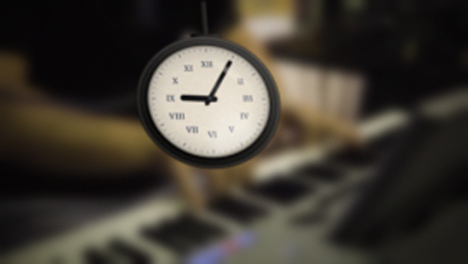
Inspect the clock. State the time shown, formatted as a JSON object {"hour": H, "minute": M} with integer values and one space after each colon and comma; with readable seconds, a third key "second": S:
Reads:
{"hour": 9, "minute": 5}
